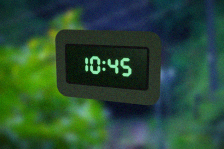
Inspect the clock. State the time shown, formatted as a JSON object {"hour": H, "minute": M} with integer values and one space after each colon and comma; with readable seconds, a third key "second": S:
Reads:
{"hour": 10, "minute": 45}
